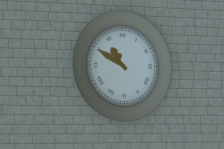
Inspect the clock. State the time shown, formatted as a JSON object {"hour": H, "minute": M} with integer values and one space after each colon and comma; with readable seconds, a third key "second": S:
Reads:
{"hour": 10, "minute": 50}
